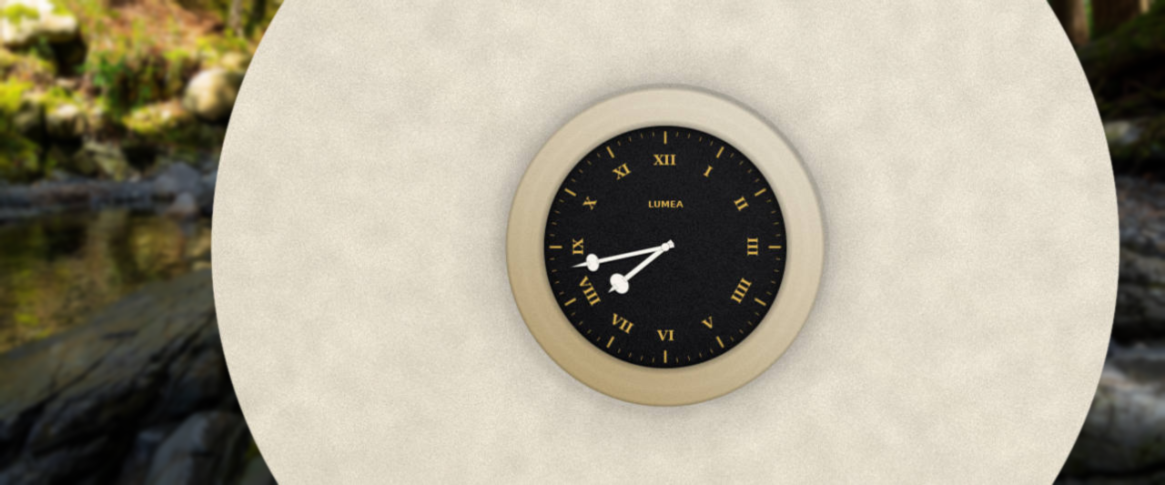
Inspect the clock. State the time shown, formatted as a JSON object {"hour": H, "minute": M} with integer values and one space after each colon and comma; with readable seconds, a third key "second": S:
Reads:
{"hour": 7, "minute": 43}
